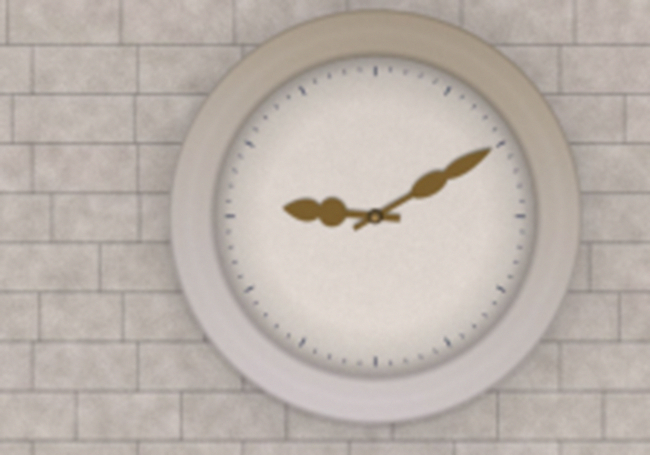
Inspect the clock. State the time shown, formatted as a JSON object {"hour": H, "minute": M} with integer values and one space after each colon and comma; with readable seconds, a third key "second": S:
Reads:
{"hour": 9, "minute": 10}
